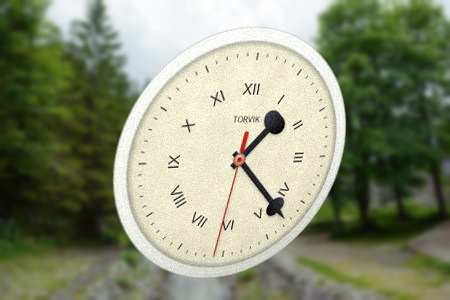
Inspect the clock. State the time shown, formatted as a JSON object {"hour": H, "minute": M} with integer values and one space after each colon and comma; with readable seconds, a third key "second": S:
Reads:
{"hour": 1, "minute": 22, "second": 31}
